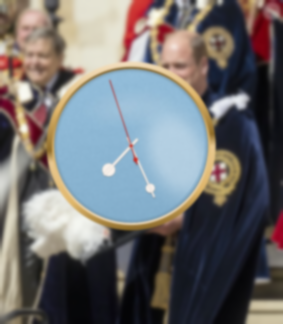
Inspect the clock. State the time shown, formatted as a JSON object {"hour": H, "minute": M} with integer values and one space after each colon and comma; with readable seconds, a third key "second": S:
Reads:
{"hour": 7, "minute": 25, "second": 57}
